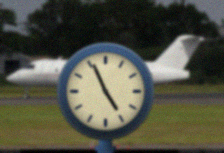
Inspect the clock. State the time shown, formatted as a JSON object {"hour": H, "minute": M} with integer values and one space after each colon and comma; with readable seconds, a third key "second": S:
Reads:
{"hour": 4, "minute": 56}
